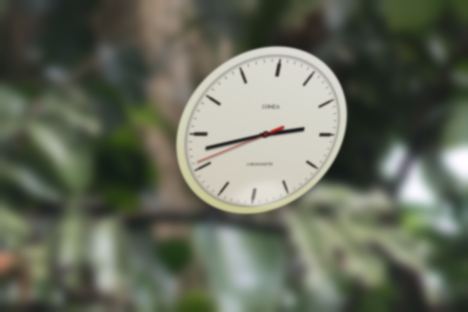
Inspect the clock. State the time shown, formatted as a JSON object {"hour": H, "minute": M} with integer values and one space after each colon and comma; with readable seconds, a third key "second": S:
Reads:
{"hour": 2, "minute": 42, "second": 41}
